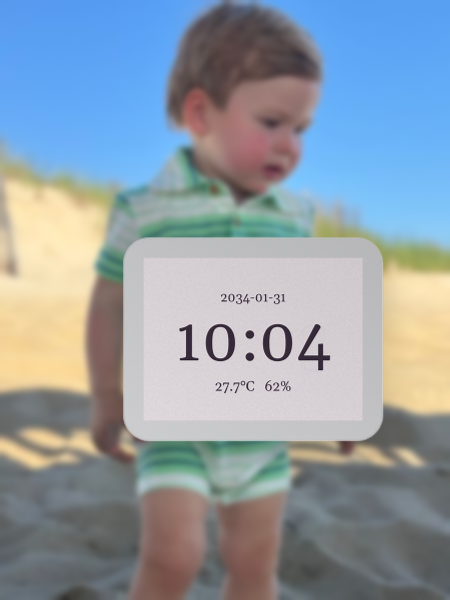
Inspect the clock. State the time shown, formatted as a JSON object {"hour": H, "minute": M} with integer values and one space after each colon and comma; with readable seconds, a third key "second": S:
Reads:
{"hour": 10, "minute": 4}
